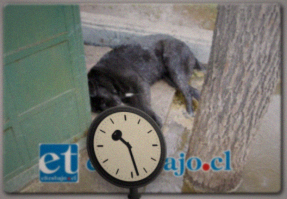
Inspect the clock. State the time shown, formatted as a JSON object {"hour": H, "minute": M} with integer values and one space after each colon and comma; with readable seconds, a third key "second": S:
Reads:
{"hour": 10, "minute": 28}
